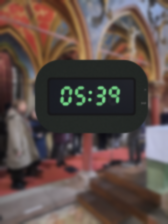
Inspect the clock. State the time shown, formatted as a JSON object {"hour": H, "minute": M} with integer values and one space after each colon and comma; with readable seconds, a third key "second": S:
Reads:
{"hour": 5, "minute": 39}
